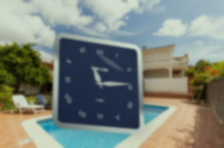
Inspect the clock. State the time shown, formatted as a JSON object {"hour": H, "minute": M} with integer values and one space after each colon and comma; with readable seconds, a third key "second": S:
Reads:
{"hour": 11, "minute": 14}
